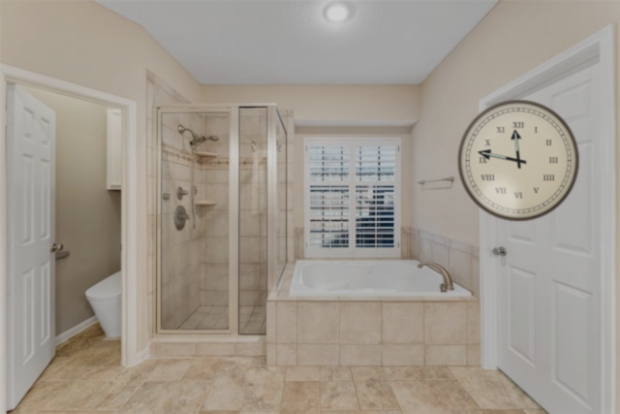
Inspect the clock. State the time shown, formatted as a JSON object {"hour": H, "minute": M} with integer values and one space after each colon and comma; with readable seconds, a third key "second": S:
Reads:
{"hour": 11, "minute": 47}
